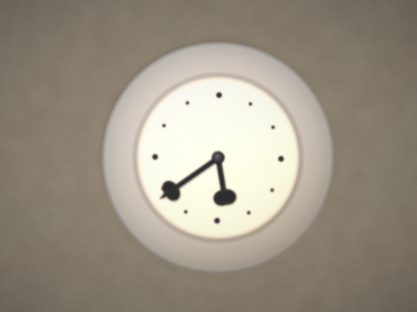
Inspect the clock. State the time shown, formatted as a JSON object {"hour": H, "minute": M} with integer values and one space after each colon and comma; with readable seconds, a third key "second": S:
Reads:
{"hour": 5, "minute": 39}
